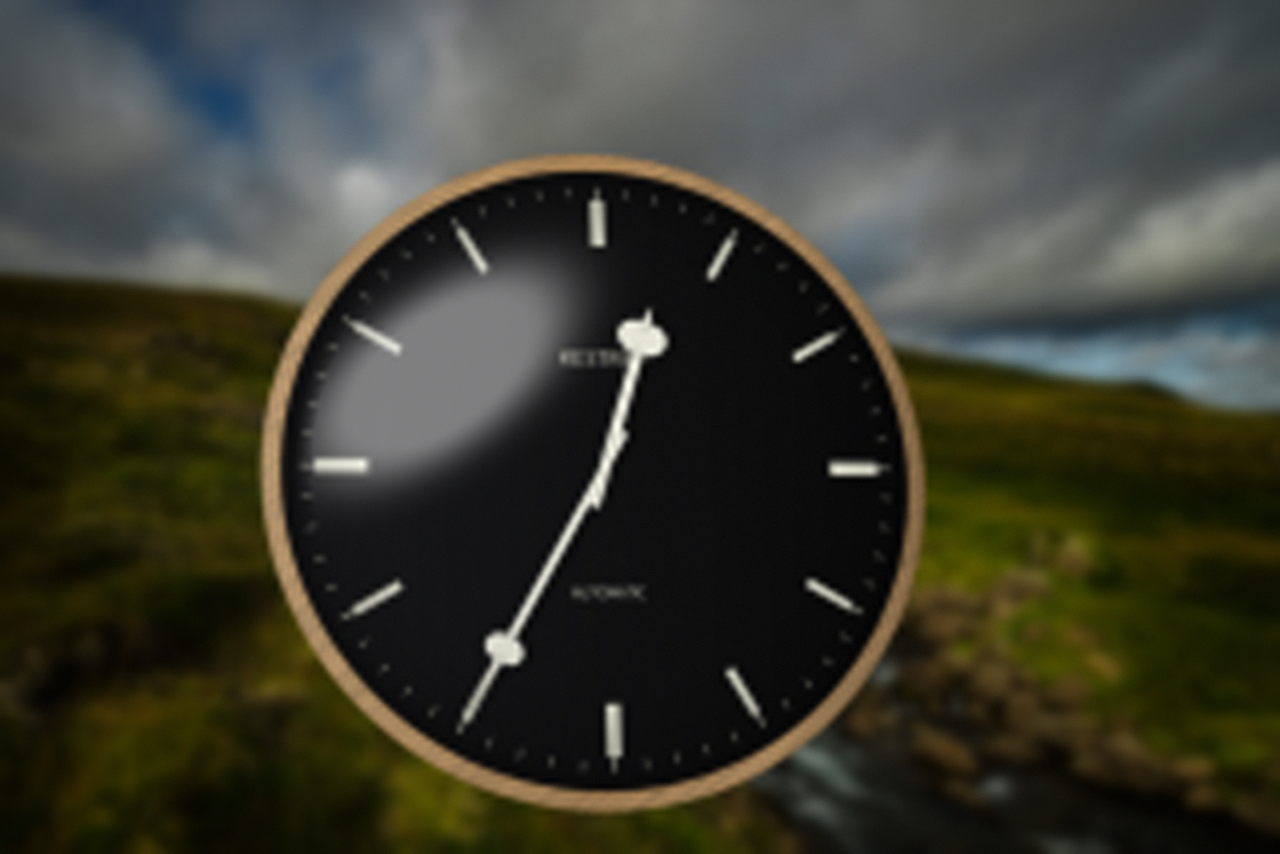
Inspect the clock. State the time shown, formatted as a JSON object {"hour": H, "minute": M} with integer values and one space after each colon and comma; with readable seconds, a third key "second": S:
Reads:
{"hour": 12, "minute": 35}
